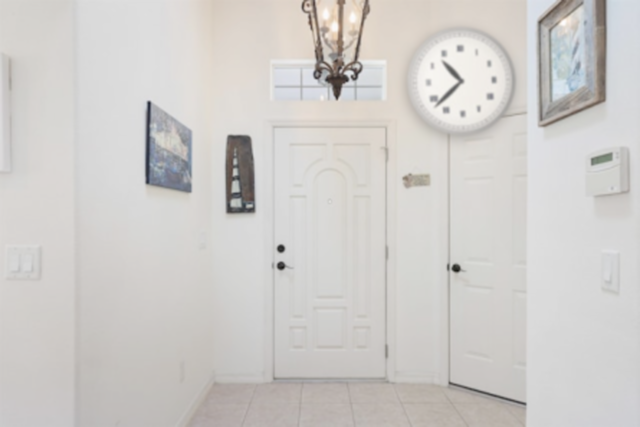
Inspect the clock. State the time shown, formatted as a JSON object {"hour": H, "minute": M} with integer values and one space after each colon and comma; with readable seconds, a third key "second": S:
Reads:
{"hour": 10, "minute": 38}
